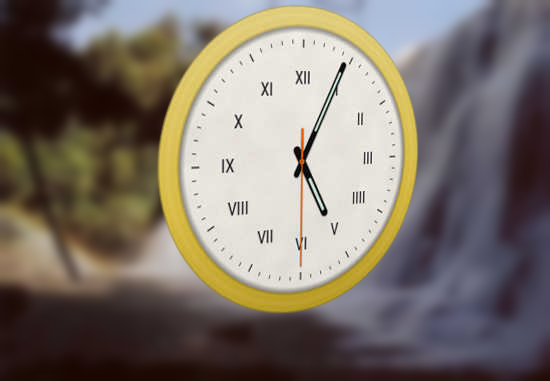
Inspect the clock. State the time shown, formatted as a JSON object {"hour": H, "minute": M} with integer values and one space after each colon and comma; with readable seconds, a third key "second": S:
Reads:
{"hour": 5, "minute": 4, "second": 30}
